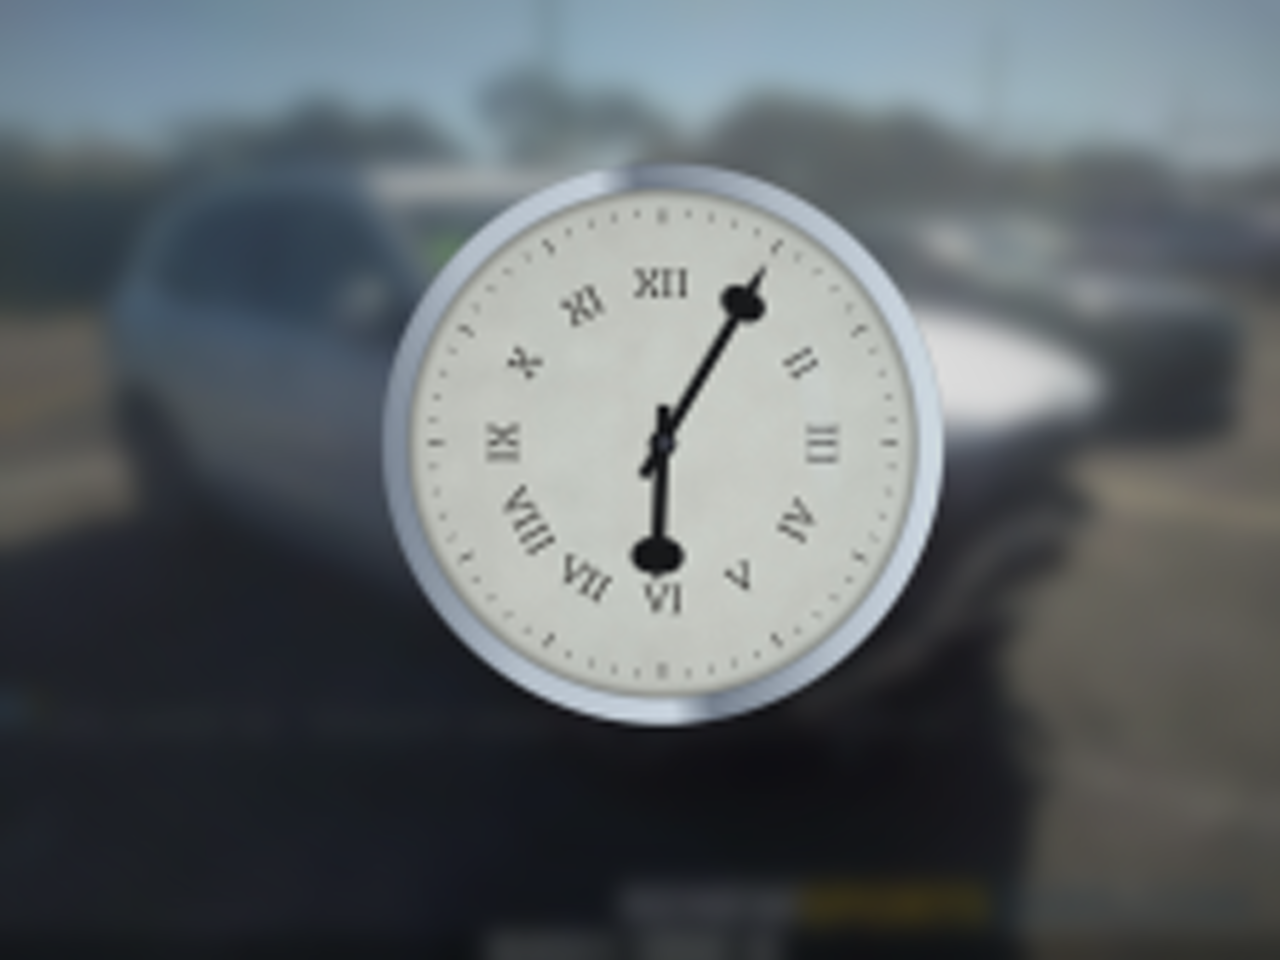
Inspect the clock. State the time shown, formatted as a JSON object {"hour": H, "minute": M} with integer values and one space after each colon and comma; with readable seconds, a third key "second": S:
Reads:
{"hour": 6, "minute": 5}
